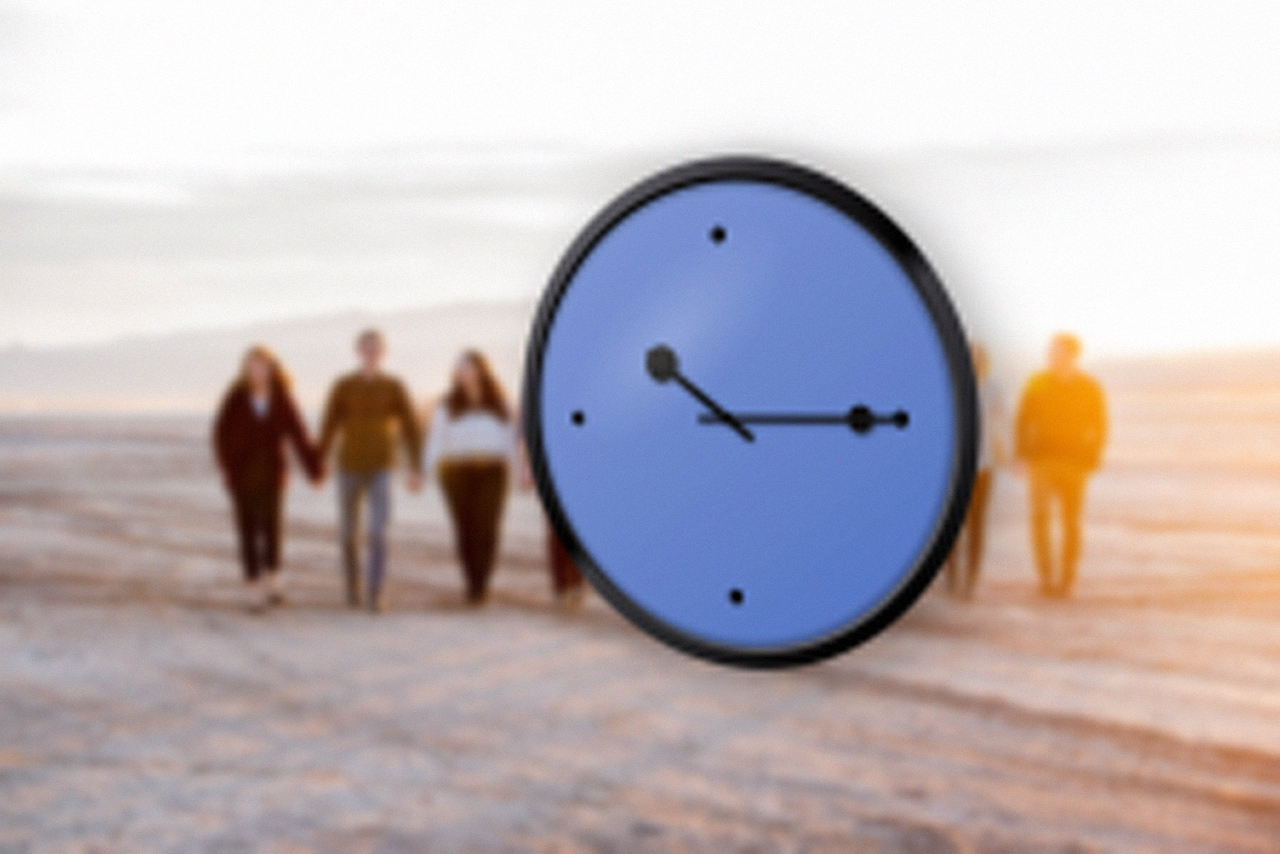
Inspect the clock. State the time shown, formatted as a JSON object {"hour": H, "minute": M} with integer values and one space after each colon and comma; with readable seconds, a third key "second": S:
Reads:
{"hour": 10, "minute": 15}
